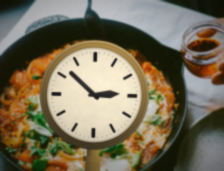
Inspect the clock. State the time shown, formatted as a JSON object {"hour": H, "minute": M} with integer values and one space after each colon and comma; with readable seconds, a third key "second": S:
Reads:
{"hour": 2, "minute": 52}
